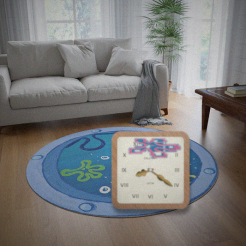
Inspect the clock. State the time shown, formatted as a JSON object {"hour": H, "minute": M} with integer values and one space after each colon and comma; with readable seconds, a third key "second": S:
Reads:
{"hour": 8, "minute": 21}
